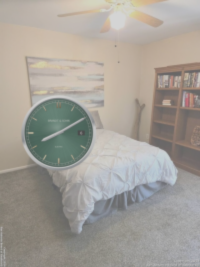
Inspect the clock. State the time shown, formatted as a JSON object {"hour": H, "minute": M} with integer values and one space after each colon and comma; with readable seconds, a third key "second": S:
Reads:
{"hour": 8, "minute": 10}
